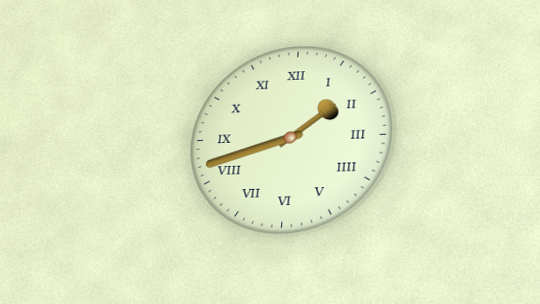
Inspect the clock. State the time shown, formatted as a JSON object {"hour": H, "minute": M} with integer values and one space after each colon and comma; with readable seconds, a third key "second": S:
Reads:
{"hour": 1, "minute": 42}
